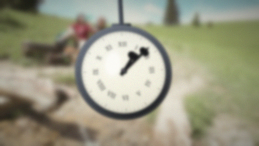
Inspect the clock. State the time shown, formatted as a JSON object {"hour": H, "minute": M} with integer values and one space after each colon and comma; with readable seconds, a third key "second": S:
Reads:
{"hour": 1, "minute": 8}
